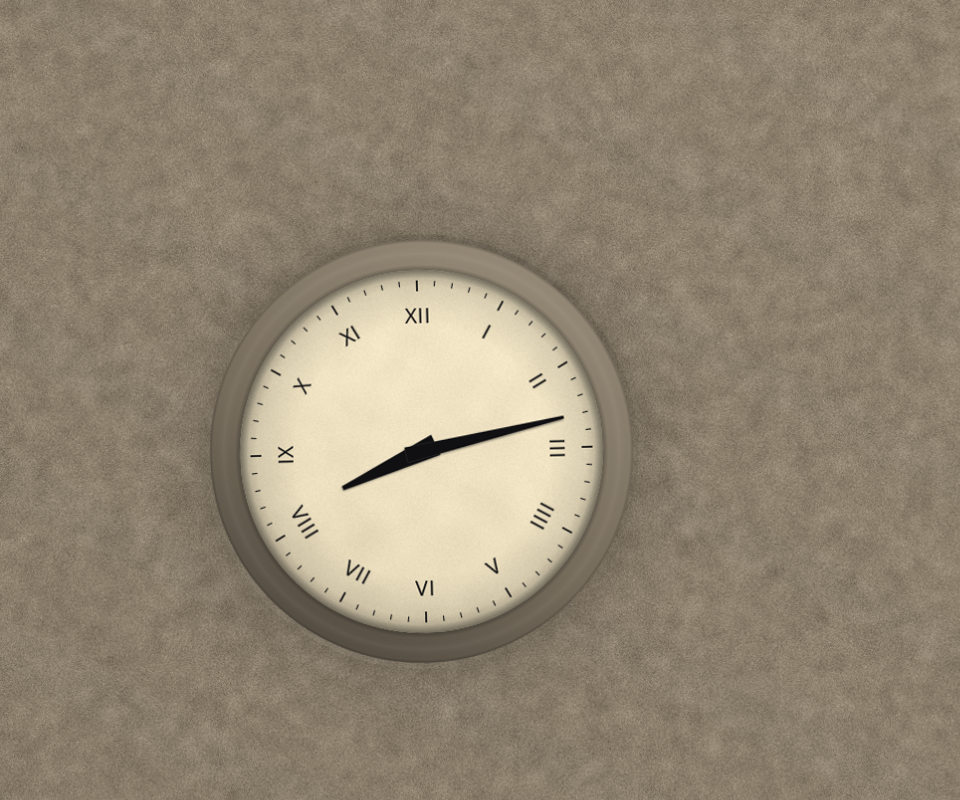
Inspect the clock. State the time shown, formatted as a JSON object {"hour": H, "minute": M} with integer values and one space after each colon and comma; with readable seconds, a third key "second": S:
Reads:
{"hour": 8, "minute": 13}
